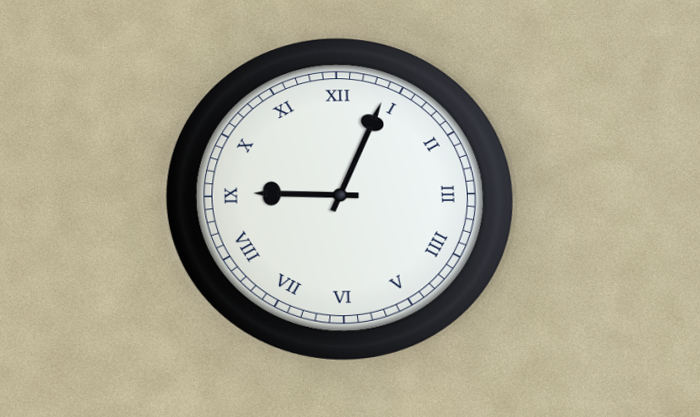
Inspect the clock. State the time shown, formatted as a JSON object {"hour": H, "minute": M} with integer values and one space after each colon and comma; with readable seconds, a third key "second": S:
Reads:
{"hour": 9, "minute": 4}
